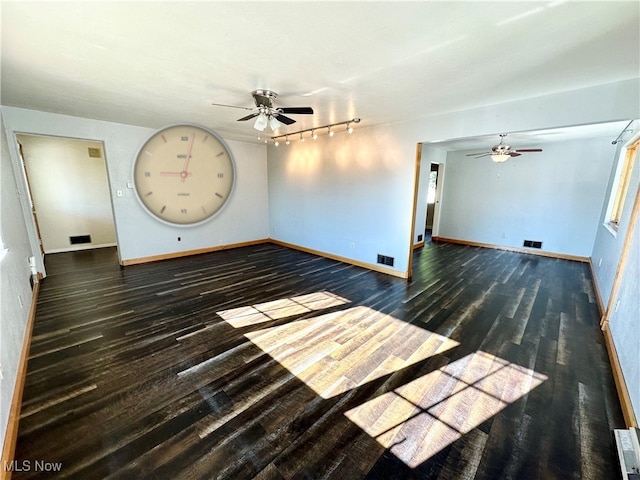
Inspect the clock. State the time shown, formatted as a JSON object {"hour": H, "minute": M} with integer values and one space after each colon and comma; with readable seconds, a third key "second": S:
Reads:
{"hour": 9, "minute": 2}
